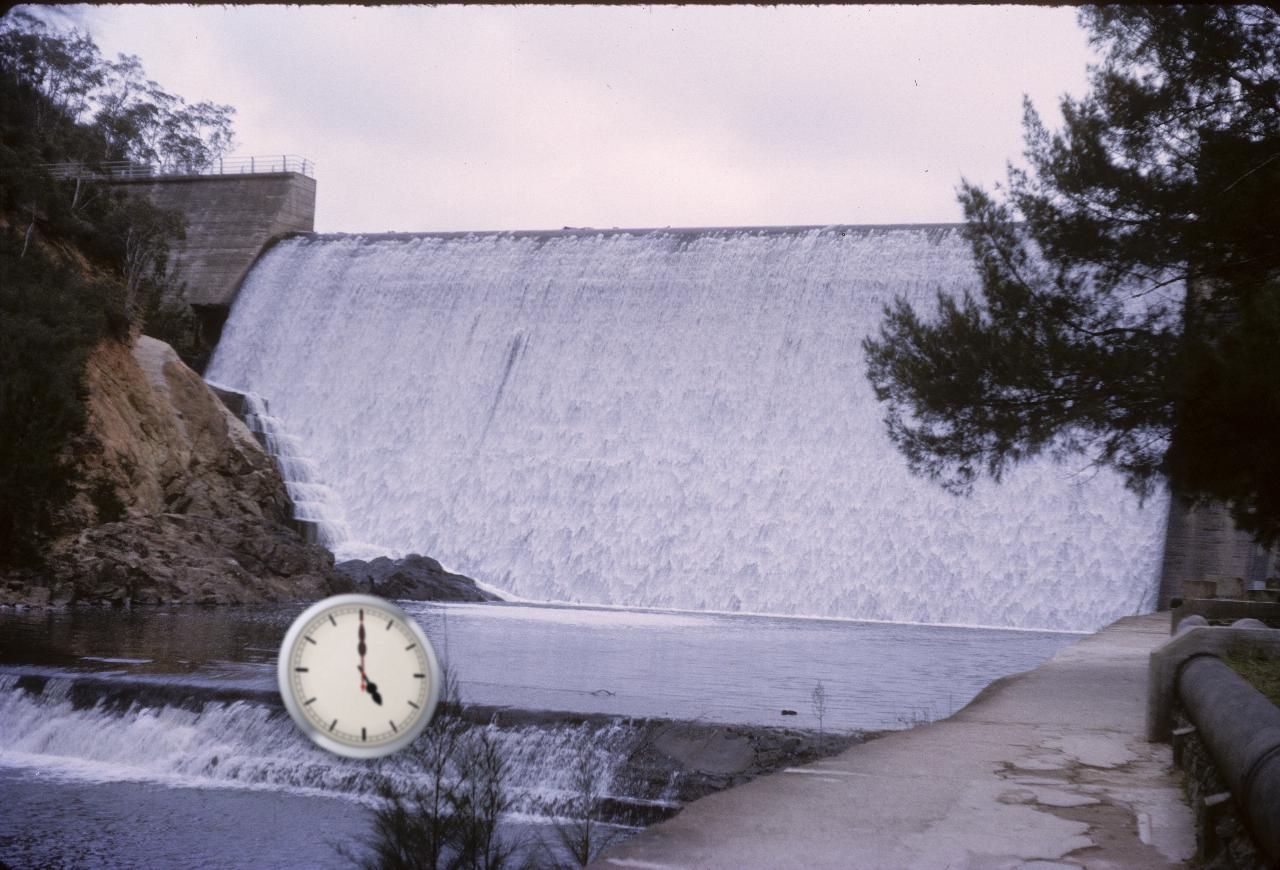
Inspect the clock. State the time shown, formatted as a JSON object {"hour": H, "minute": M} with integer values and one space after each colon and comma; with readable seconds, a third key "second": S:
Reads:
{"hour": 5, "minute": 0, "second": 0}
